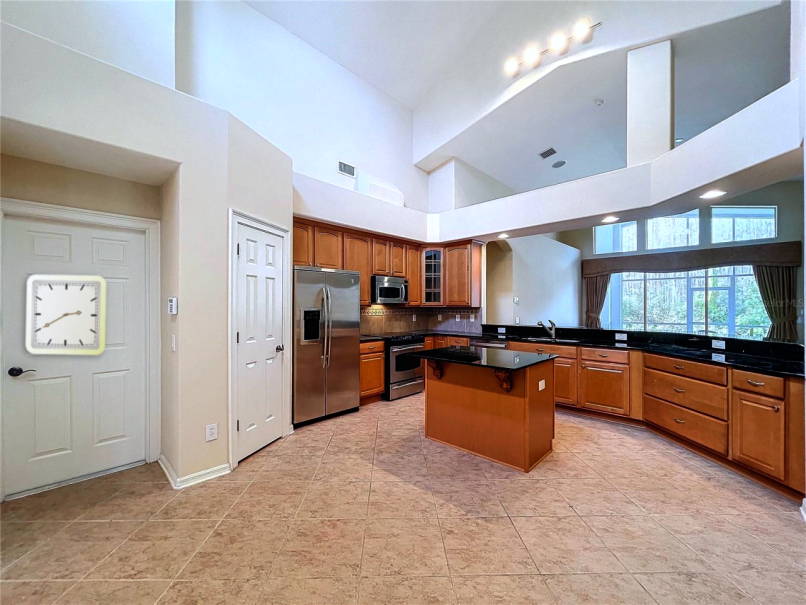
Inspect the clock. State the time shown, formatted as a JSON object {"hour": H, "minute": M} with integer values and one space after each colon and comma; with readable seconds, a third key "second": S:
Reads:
{"hour": 2, "minute": 40}
